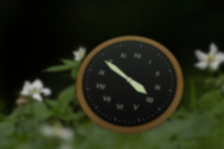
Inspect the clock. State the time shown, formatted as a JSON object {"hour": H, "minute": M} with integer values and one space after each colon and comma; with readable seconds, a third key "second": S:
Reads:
{"hour": 3, "minute": 49}
